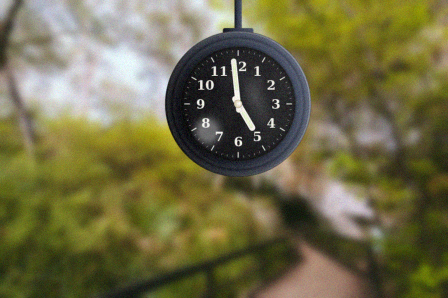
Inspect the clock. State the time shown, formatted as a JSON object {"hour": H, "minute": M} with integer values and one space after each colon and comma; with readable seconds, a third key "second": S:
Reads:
{"hour": 4, "minute": 59}
